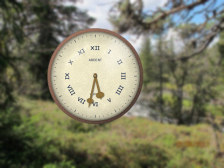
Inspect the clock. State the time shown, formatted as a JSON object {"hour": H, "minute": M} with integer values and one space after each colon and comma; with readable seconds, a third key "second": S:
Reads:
{"hour": 5, "minute": 32}
